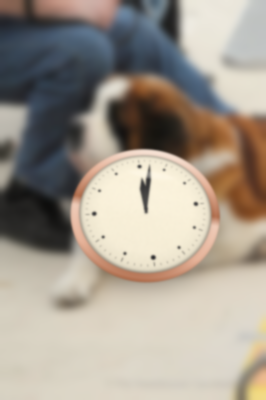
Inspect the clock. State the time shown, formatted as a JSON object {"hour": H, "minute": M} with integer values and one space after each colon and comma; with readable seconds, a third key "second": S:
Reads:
{"hour": 12, "minute": 2}
